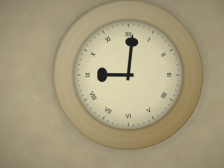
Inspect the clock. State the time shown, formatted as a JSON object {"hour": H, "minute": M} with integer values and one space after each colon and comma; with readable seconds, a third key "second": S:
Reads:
{"hour": 9, "minute": 1}
